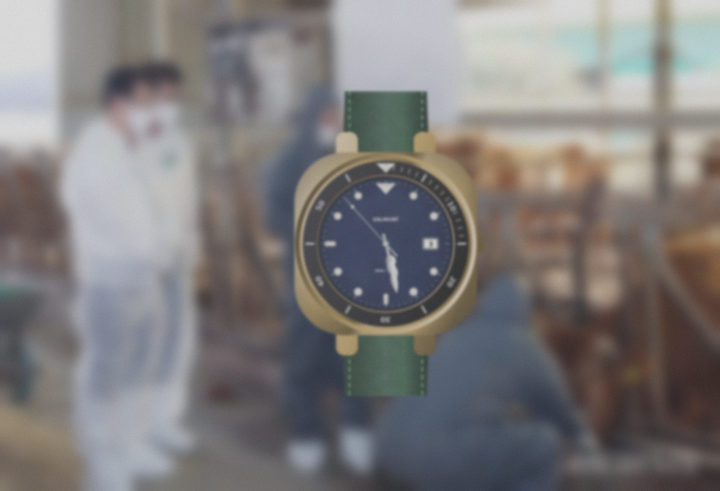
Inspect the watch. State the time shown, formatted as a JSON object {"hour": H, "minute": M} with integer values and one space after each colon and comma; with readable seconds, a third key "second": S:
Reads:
{"hour": 5, "minute": 27, "second": 53}
